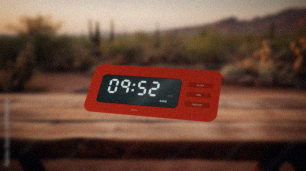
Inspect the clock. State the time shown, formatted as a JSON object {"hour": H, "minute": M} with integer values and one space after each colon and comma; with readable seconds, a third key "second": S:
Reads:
{"hour": 9, "minute": 52}
